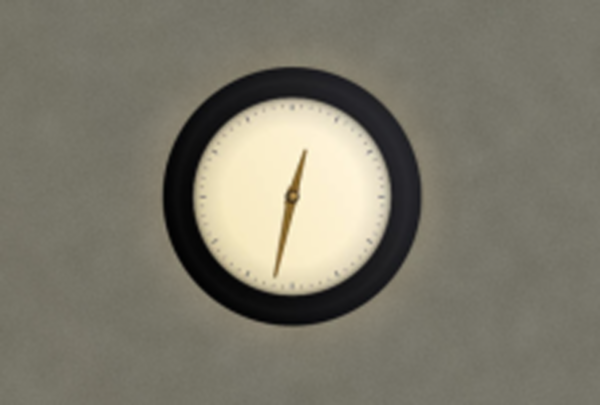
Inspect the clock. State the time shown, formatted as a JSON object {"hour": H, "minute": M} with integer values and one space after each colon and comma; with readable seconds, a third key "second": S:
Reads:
{"hour": 12, "minute": 32}
